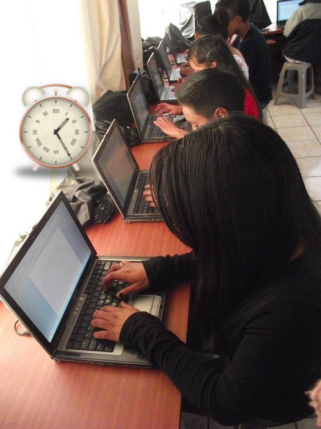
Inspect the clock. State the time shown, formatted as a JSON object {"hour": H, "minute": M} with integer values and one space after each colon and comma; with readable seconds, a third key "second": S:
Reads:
{"hour": 1, "minute": 25}
